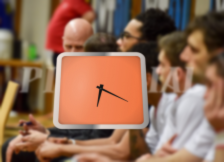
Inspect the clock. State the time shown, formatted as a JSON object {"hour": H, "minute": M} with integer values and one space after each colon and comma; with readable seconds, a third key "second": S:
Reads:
{"hour": 6, "minute": 20}
